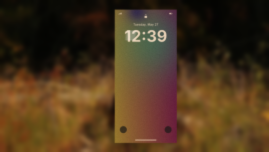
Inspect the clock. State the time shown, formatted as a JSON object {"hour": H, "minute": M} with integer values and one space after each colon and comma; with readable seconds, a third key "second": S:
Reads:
{"hour": 12, "minute": 39}
